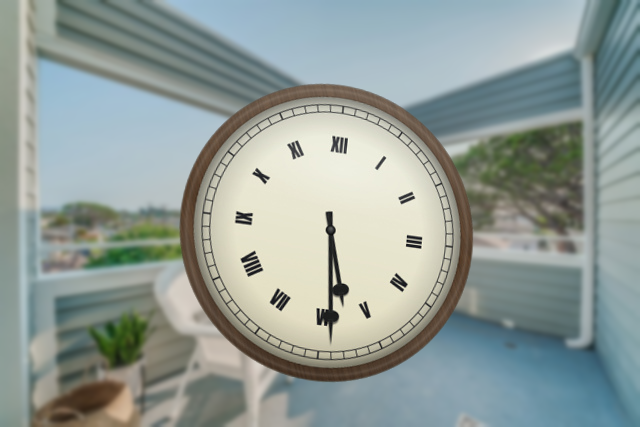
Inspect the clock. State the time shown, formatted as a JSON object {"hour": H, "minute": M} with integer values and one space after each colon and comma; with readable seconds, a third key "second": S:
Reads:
{"hour": 5, "minute": 29}
